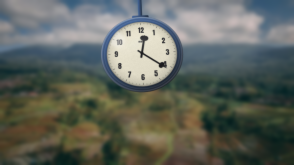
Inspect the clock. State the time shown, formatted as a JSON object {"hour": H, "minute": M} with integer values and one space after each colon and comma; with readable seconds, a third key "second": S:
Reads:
{"hour": 12, "minute": 21}
